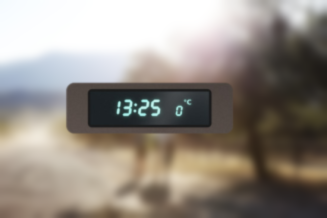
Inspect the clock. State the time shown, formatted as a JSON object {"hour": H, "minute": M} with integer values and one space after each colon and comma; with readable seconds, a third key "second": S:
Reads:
{"hour": 13, "minute": 25}
